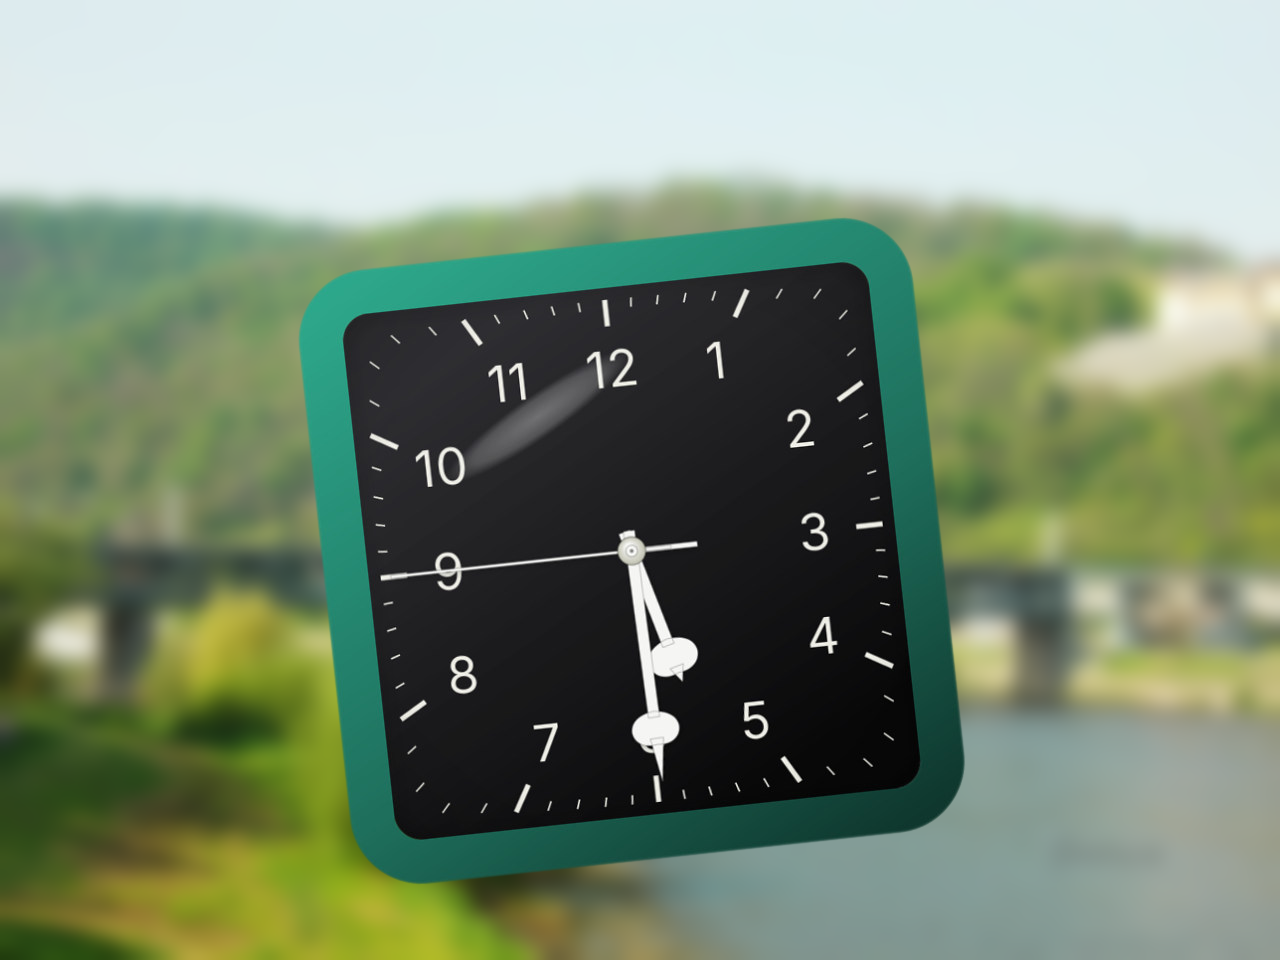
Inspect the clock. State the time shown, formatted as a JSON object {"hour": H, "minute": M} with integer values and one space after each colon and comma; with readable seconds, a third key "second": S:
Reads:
{"hour": 5, "minute": 29, "second": 45}
